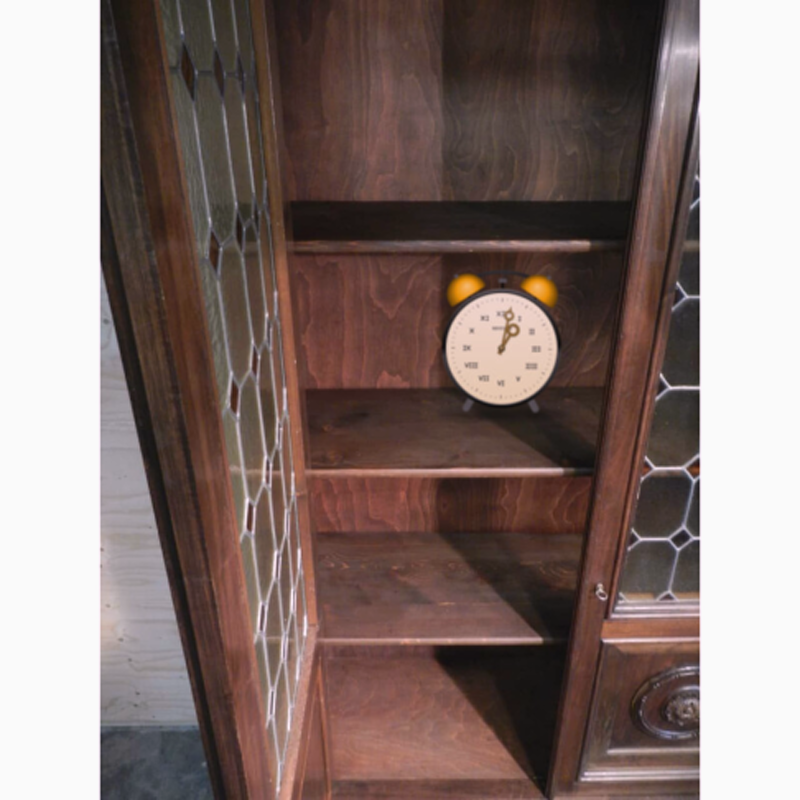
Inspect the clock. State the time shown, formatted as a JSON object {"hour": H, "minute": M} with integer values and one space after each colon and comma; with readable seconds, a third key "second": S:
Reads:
{"hour": 1, "minute": 2}
